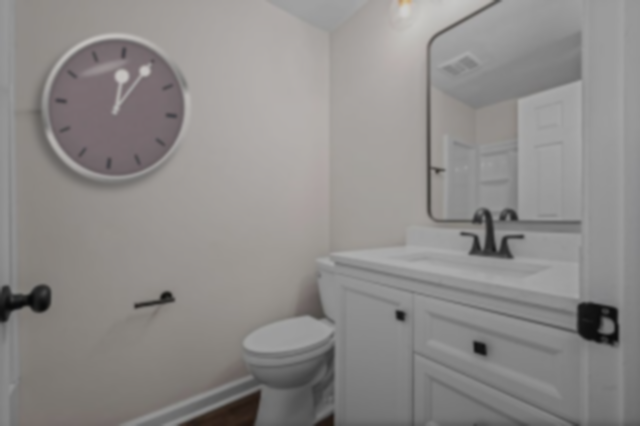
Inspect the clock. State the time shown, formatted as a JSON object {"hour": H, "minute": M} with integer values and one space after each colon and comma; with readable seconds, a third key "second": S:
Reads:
{"hour": 12, "minute": 5}
